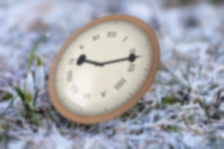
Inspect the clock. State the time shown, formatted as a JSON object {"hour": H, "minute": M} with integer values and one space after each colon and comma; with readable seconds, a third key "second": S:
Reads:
{"hour": 9, "minute": 12}
